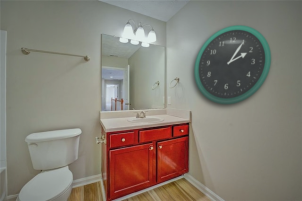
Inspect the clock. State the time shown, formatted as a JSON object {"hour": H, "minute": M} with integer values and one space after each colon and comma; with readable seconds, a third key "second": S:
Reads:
{"hour": 2, "minute": 5}
